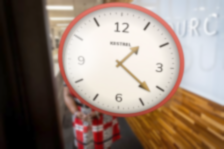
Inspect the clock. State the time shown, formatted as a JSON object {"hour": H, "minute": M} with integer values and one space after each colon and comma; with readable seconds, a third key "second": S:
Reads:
{"hour": 1, "minute": 22}
